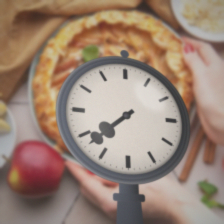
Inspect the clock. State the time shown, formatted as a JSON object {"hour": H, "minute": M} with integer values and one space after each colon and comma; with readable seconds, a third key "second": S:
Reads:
{"hour": 7, "minute": 38}
